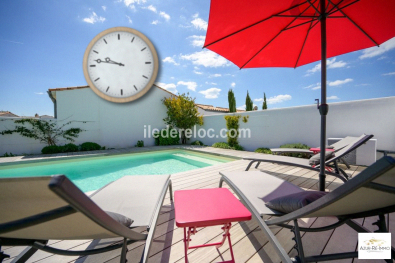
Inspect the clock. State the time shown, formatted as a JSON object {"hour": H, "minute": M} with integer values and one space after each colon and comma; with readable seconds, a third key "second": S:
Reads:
{"hour": 9, "minute": 47}
